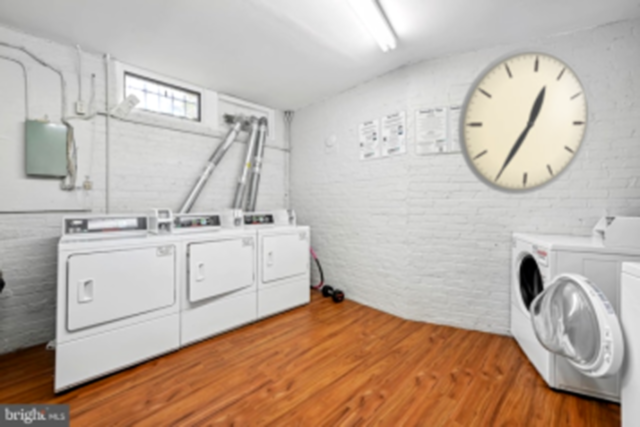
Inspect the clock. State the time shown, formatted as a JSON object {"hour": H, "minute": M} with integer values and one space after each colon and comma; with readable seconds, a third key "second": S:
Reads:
{"hour": 12, "minute": 35}
